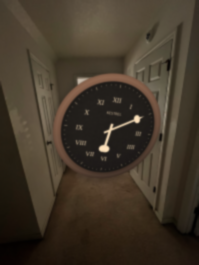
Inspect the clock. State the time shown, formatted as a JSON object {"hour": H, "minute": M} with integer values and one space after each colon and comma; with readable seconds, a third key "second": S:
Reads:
{"hour": 6, "minute": 10}
